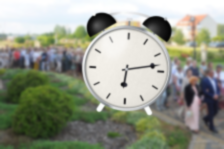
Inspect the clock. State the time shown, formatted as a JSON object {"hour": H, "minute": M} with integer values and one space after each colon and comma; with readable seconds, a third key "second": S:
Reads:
{"hour": 6, "minute": 13}
